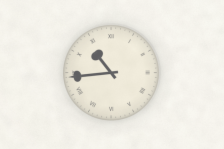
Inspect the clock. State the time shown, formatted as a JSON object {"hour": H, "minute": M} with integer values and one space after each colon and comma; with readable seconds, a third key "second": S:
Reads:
{"hour": 10, "minute": 44}
